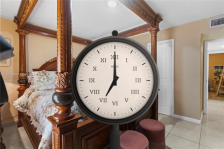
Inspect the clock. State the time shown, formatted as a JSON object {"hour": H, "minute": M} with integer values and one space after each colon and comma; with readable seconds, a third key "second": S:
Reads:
{"hour": 7, "minute": 0}
